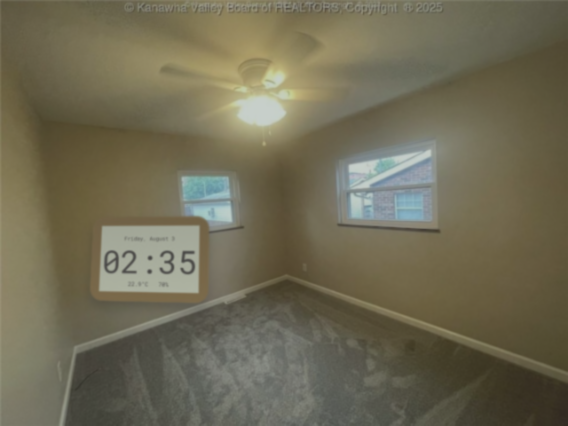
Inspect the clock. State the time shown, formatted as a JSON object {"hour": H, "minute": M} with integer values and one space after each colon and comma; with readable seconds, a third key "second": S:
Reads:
{"hour": 2, "minute": 35}
